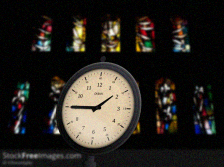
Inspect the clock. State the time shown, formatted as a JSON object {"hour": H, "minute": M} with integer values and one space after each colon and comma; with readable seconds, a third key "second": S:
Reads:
{"hour": 1, "minute": 45}
